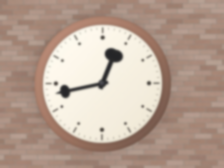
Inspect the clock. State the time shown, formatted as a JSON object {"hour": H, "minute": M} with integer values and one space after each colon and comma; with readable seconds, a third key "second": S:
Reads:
{"hour": 12, "minute": 43}
